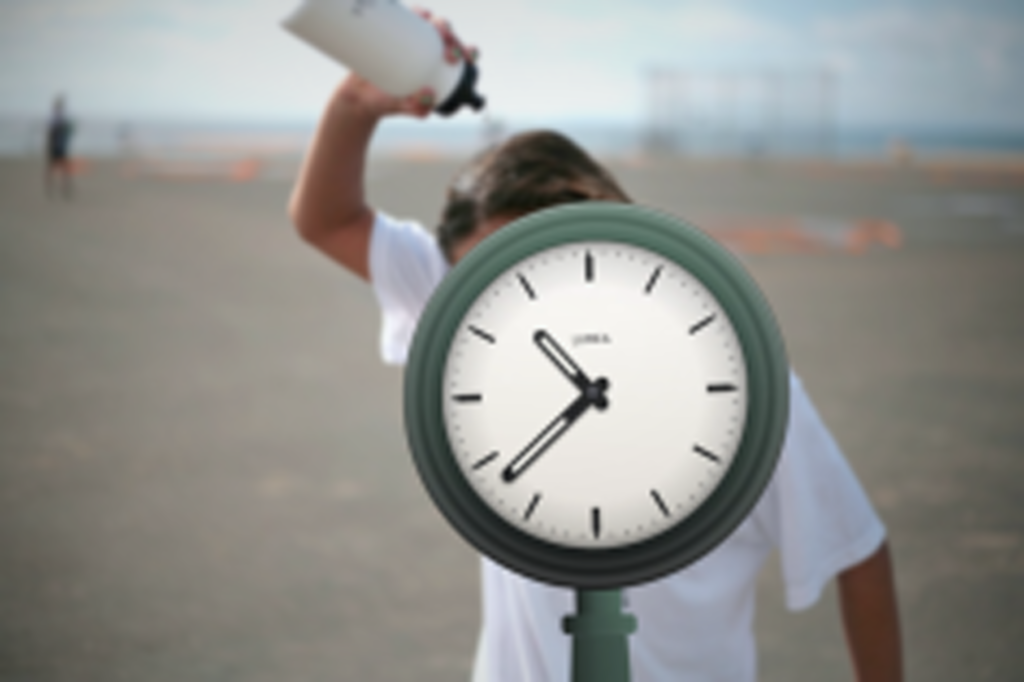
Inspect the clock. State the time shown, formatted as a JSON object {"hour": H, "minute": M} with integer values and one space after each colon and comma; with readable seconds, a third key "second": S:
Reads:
{"hour": 10, "minute": 38}
